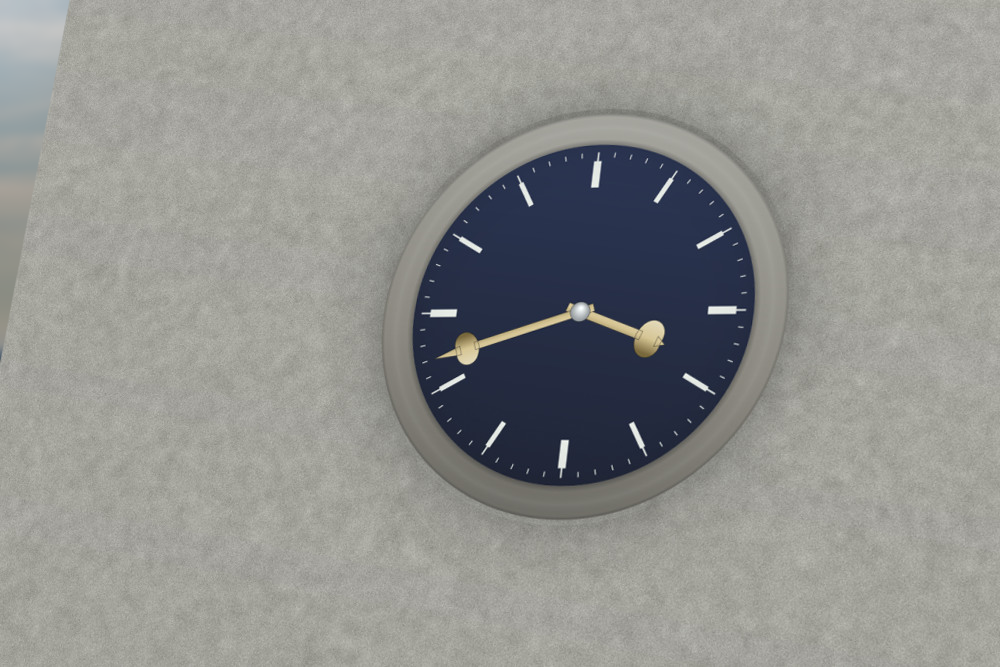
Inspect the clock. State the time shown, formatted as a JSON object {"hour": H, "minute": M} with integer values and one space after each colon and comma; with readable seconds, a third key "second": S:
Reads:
{"hour": 3, "minute": 42}
